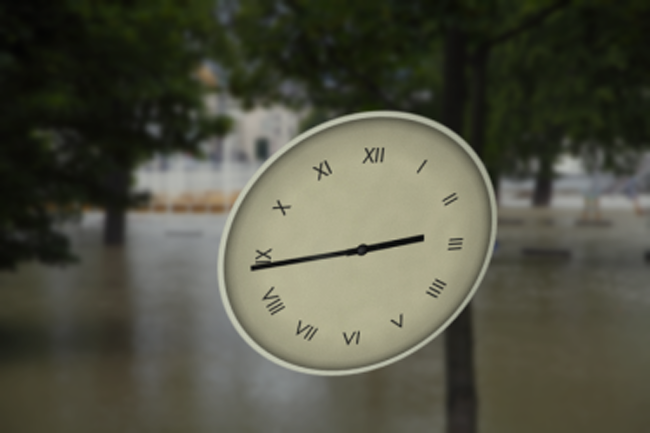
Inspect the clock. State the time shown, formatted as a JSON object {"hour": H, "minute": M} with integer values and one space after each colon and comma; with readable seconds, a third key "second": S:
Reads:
{"hour": 2, "minute": 44}
